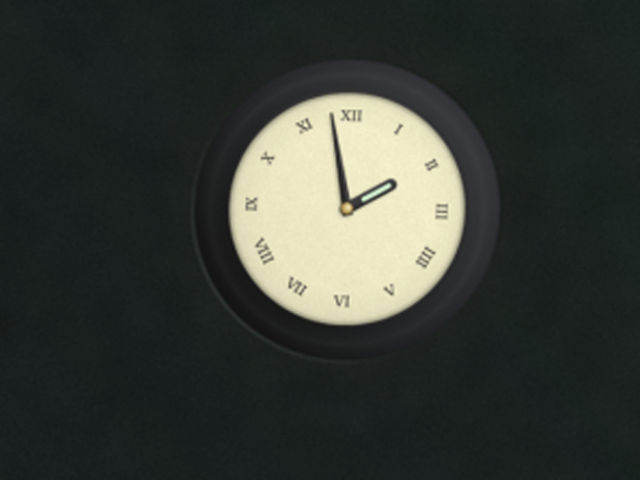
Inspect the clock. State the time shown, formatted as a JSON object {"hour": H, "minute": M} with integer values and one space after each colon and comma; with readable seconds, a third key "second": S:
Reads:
{"hour": 1, "minute": 58}
